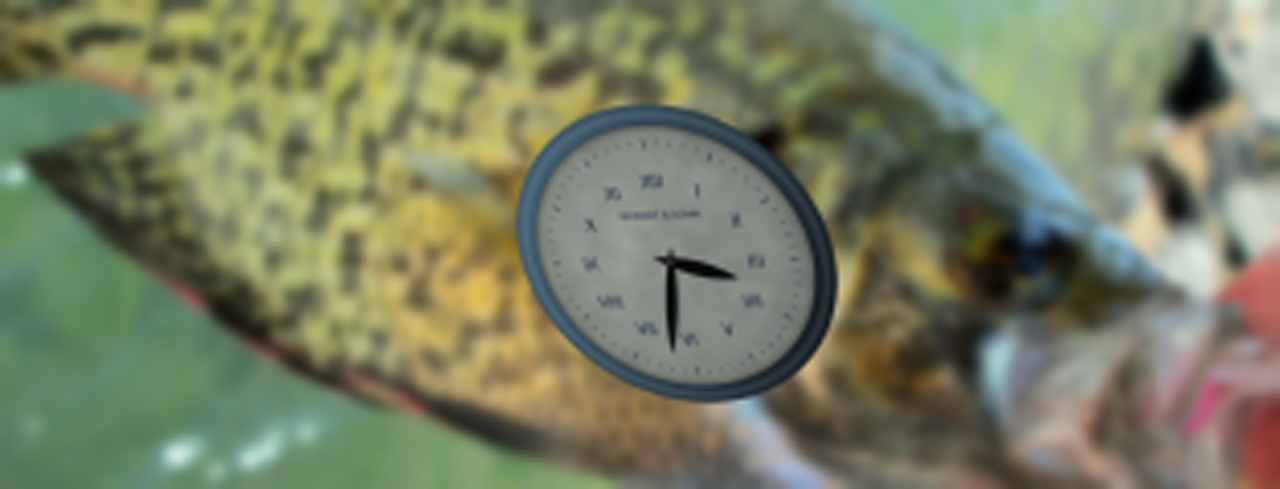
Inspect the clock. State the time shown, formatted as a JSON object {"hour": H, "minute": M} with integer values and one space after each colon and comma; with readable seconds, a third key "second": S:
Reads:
{"hour": 3, "minute": 32}
